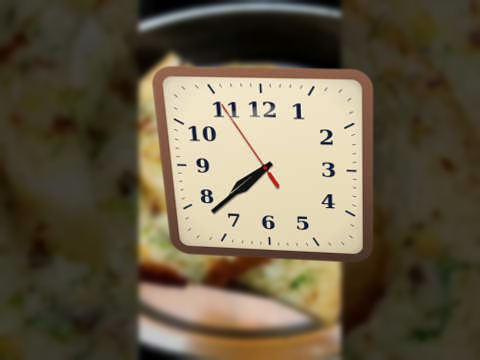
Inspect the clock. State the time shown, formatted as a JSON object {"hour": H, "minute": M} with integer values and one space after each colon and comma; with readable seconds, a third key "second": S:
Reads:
{"hour": 7, "minute": 37, "second": 55}
